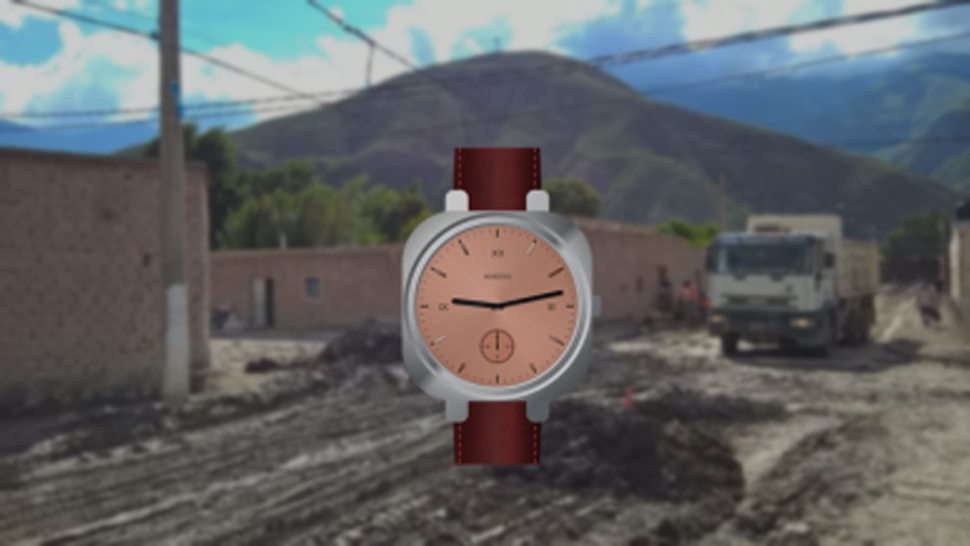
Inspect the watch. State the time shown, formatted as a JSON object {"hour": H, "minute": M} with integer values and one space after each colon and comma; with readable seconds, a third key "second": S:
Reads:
{"hour": 9, "minute": 13}
